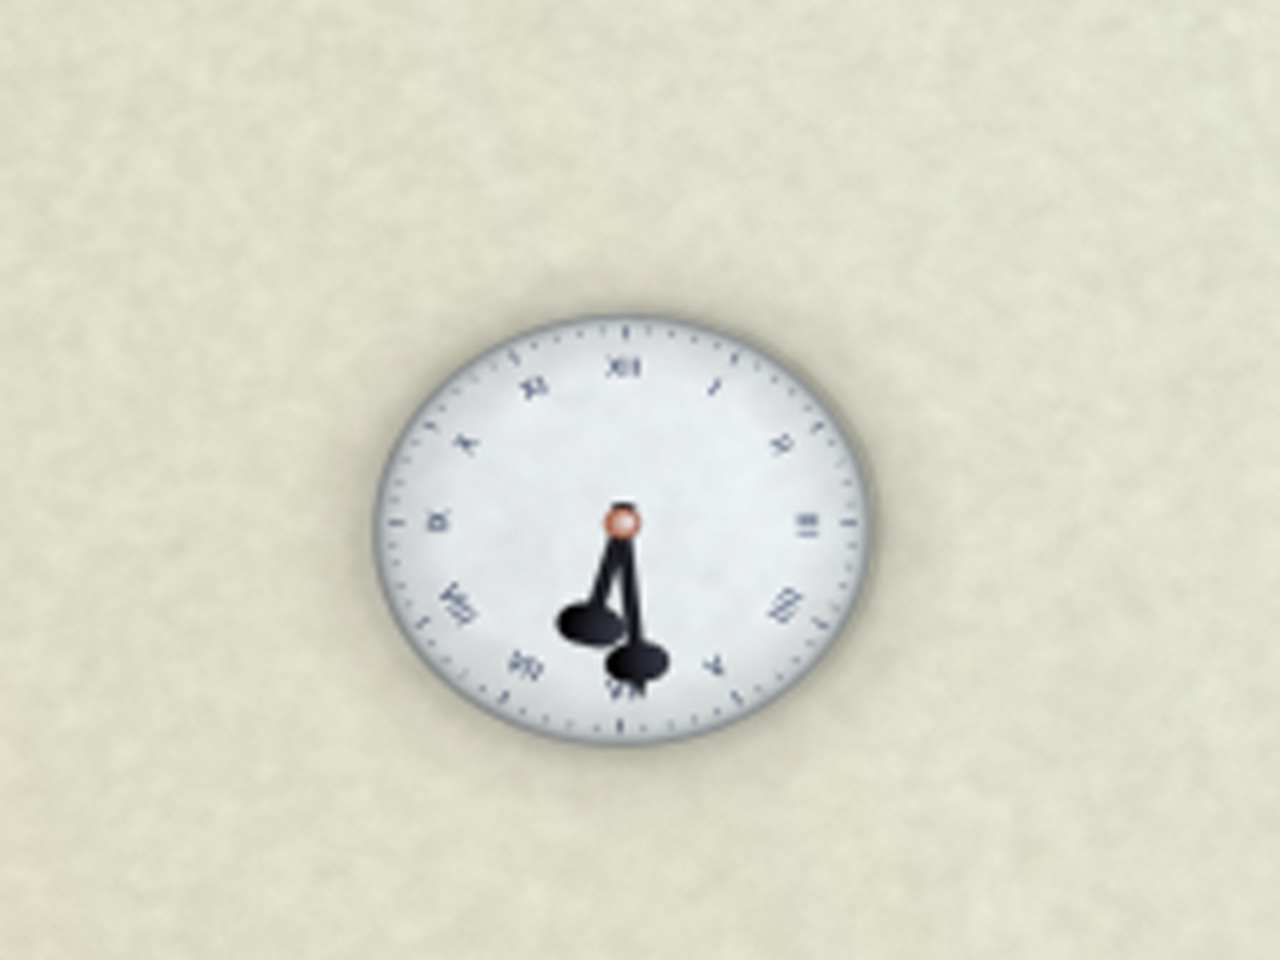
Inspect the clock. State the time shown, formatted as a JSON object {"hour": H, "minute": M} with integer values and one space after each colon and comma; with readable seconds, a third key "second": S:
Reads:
{"hour": 6, "minute": 29}
